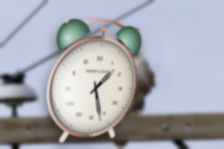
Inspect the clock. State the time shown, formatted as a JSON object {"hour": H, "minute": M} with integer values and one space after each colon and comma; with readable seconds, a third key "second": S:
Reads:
{"hour": 1, "minute": 27}
